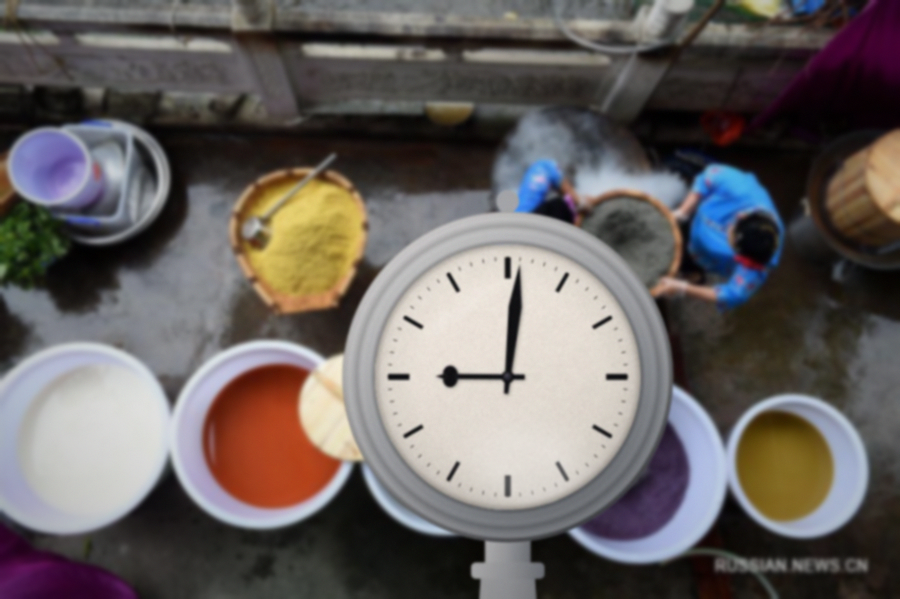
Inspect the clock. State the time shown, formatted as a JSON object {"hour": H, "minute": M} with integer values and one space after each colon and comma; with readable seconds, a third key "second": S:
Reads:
{"hour": 9, "minute": 1}
